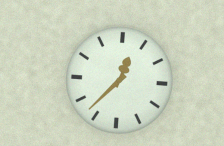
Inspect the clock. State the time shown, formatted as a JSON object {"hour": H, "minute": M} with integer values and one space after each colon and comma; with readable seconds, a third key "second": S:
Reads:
{"hour": 12, "minute": 37}
